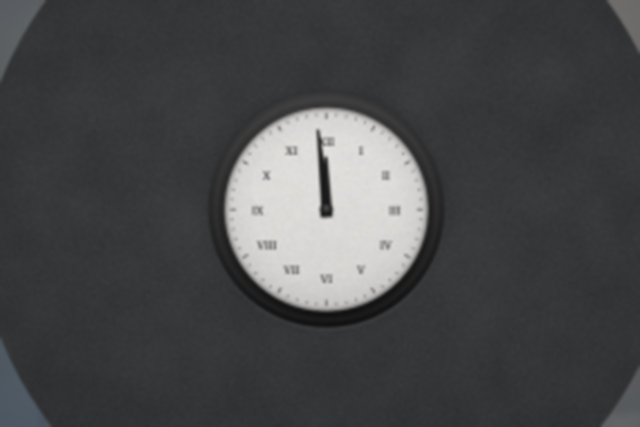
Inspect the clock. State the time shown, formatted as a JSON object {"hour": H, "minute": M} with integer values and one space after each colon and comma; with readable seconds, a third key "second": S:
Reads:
{"hour": 11, "minute": 59}
